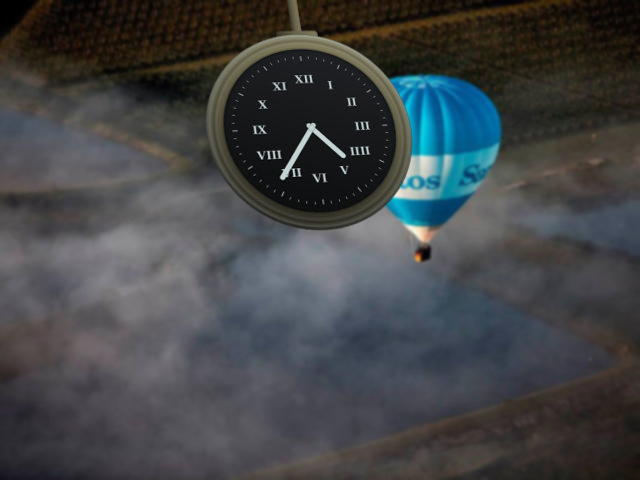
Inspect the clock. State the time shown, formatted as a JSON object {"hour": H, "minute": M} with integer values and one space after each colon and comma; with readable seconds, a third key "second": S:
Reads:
{"hour": 4, "minute": 36}
